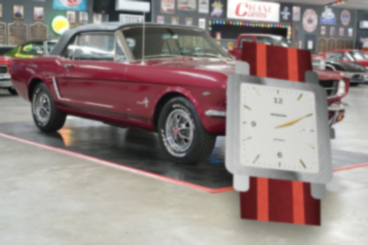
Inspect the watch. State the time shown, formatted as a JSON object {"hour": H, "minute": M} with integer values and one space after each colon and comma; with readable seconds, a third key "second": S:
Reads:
{"hour": 2, "minute": 10}
